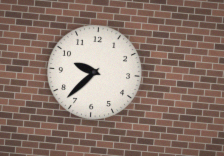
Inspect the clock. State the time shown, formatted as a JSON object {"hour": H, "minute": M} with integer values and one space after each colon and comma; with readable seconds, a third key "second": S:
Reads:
{"hour": 9, "minute": 37}
